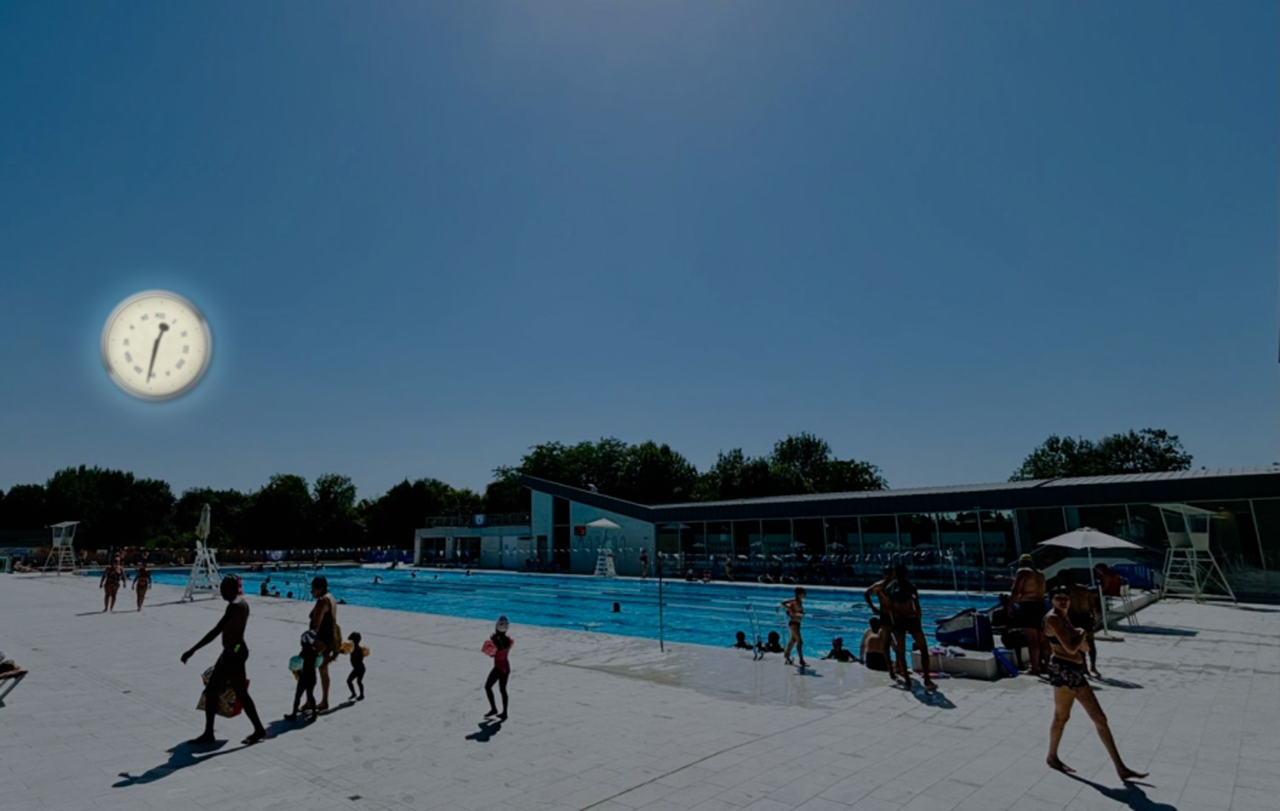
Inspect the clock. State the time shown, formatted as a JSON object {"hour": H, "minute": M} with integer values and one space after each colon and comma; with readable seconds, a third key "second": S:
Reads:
{"hour": 12, "minute": 31}
